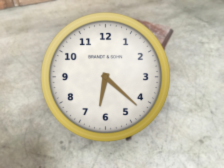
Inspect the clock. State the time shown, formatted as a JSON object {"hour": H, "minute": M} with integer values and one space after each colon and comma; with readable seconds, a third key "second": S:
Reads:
{"hour": 6, "minute": 22}
